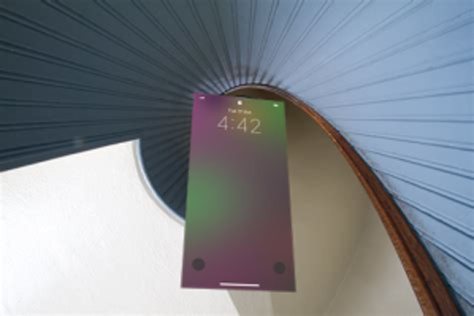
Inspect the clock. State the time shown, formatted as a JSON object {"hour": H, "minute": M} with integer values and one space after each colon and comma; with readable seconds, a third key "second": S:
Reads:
{"hour": 4, "minute": 42}
